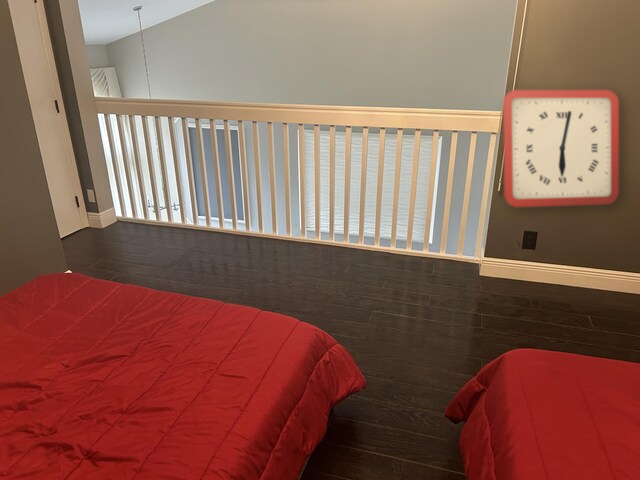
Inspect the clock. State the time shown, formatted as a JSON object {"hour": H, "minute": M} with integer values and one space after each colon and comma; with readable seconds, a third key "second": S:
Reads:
{"hour": 6, "minute": 2}
